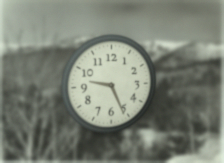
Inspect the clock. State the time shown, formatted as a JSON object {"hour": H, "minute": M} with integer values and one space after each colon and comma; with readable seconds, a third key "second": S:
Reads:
{"hour": 9, "minute": 26}
